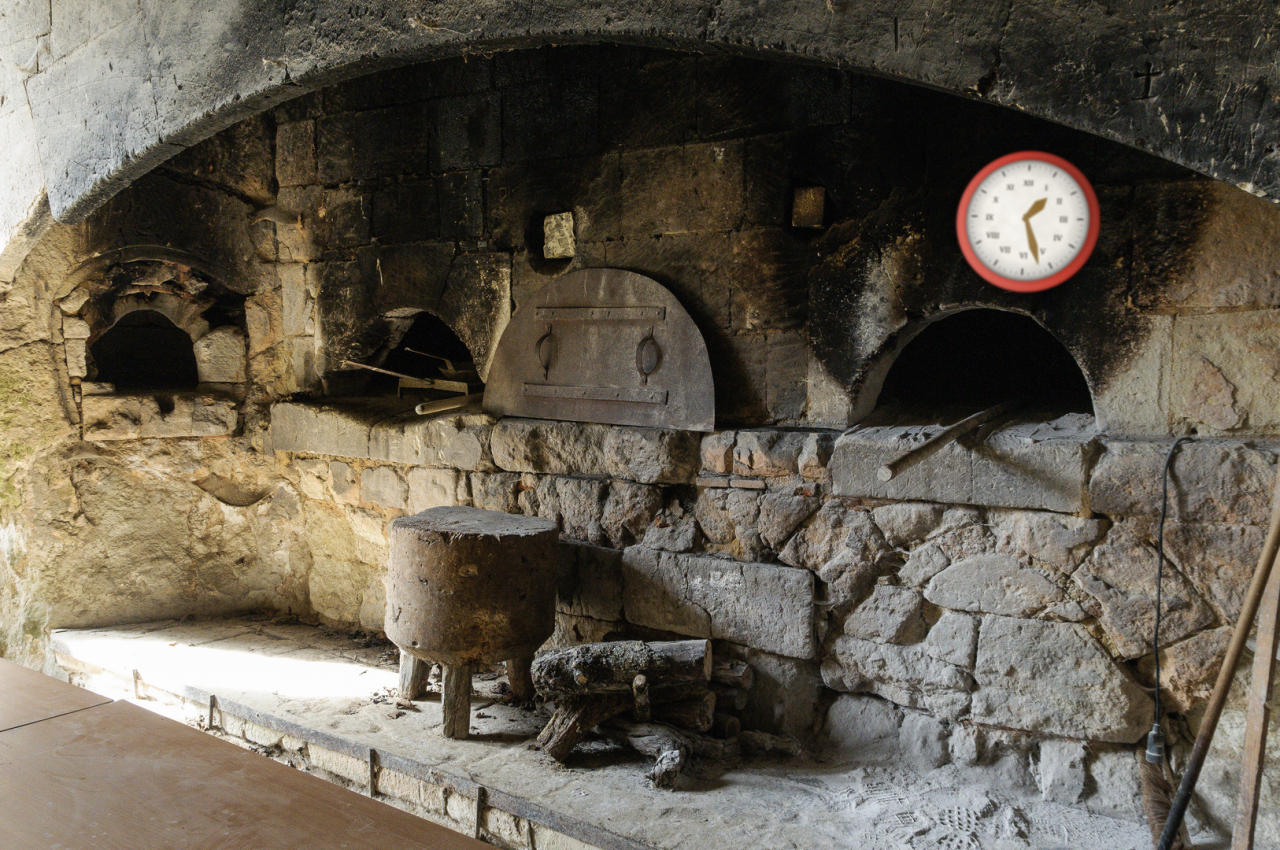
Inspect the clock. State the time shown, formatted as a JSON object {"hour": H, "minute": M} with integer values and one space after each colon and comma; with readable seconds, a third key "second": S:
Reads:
{"hour": 1, "minute": 27}
